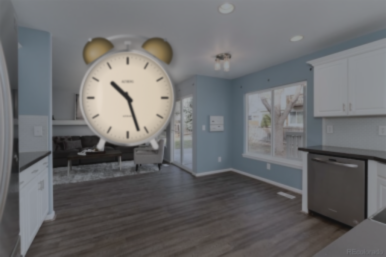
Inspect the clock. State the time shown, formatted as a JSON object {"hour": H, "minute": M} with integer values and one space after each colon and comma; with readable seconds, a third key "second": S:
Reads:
{"hour": 10, "minute": 27}
